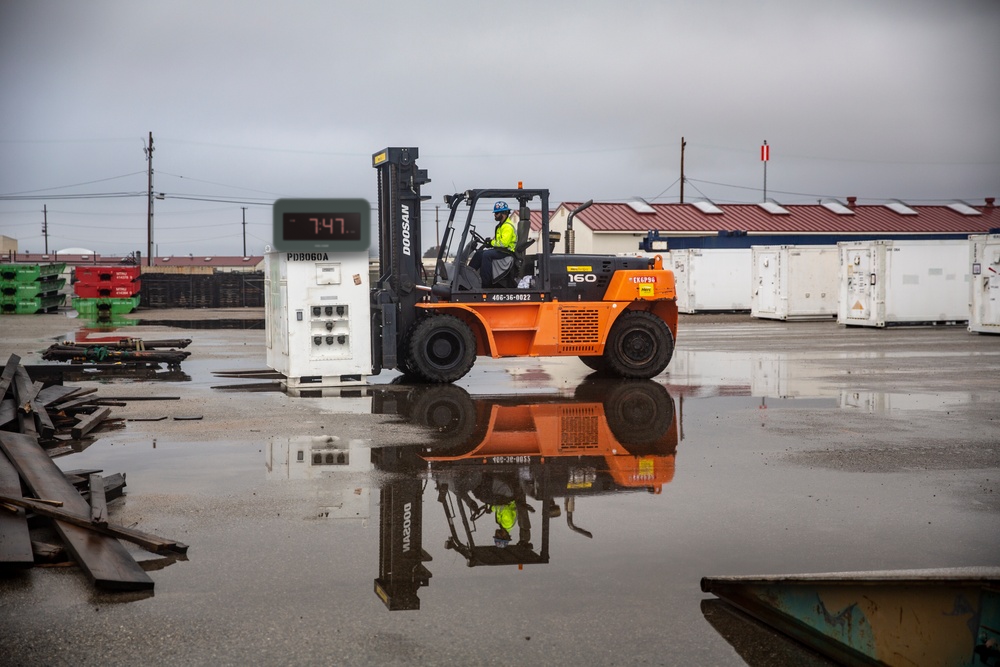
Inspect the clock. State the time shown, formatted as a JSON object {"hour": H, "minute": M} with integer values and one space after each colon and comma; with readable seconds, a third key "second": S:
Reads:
{"hour": 7, "minute": 47}
